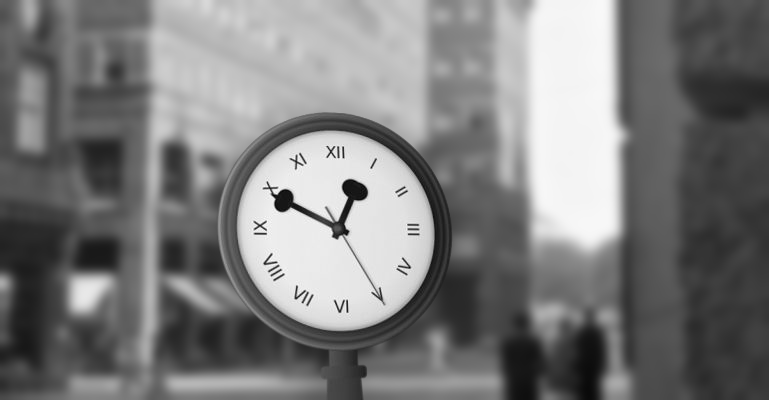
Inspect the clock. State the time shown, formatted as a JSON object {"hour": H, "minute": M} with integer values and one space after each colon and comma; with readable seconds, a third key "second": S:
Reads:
{"hour": 12, "minute": 49, "second": 25}
